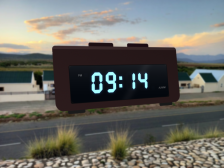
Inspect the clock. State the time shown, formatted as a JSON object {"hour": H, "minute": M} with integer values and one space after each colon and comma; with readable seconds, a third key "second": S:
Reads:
{"hour": 9, "minute": 14}
